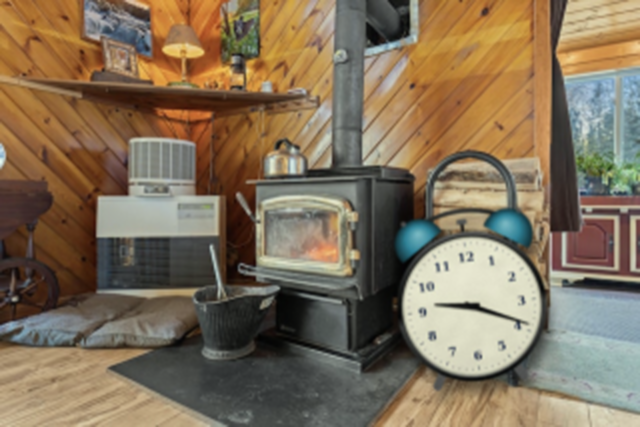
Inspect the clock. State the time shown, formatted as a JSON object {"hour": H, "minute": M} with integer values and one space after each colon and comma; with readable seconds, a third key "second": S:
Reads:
{"hour": 9, "minute": 19}
